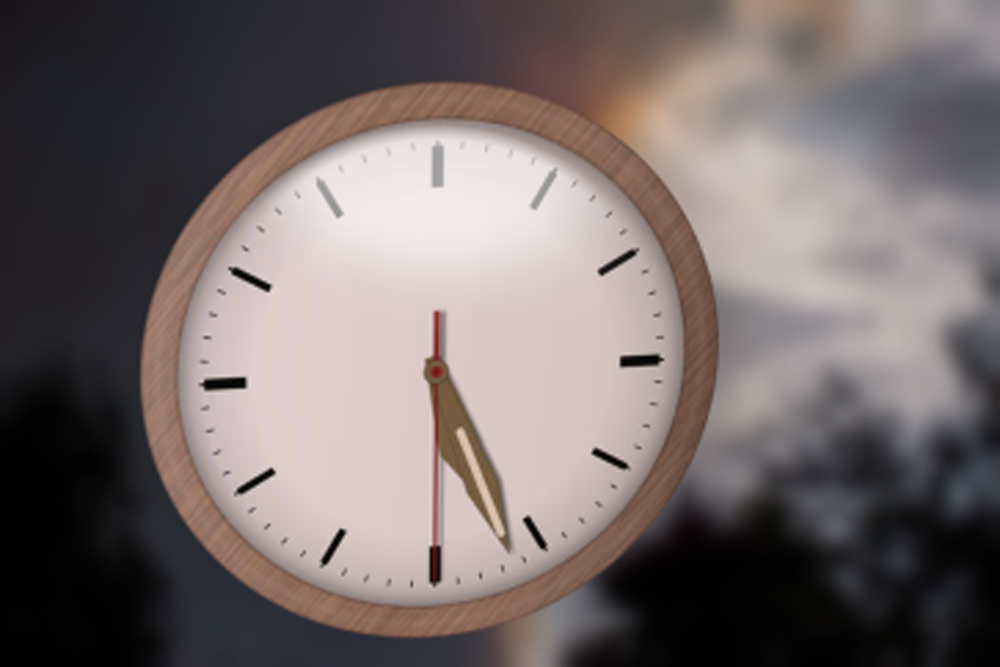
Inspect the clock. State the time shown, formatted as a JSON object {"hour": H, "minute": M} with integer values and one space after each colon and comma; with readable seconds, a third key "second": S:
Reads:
{"hour": 5, "minute": 26, "second": 30}
